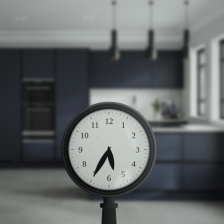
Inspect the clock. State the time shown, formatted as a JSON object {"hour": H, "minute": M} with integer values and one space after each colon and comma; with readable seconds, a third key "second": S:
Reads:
{"hour": 5, "minute": 35}
